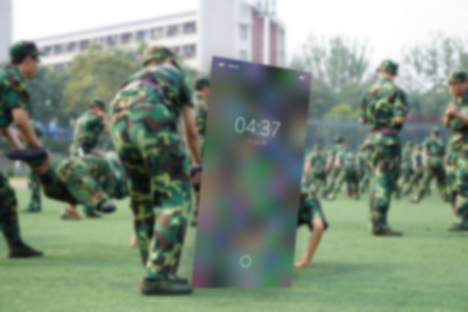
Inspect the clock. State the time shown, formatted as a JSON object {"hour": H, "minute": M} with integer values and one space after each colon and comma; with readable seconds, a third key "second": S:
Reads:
{"hour": 4, "minute": 37}
